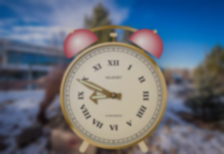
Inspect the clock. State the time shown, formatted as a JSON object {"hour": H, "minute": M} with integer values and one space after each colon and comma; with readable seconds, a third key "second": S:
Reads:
{"hour": 8, "minute": 49}
